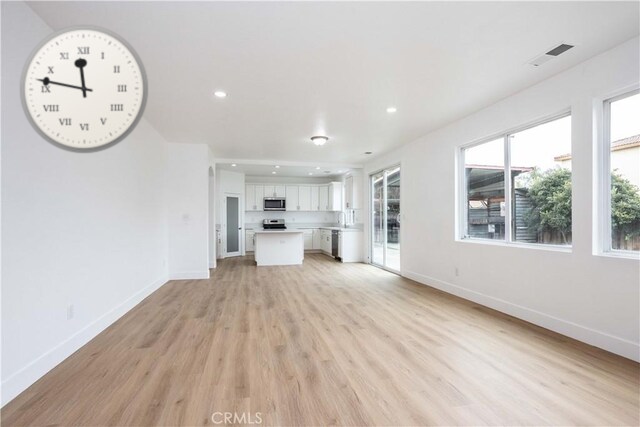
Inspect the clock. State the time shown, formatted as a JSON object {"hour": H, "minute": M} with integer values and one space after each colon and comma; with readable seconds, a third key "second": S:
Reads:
{"hour": 11, "minute": 47}
